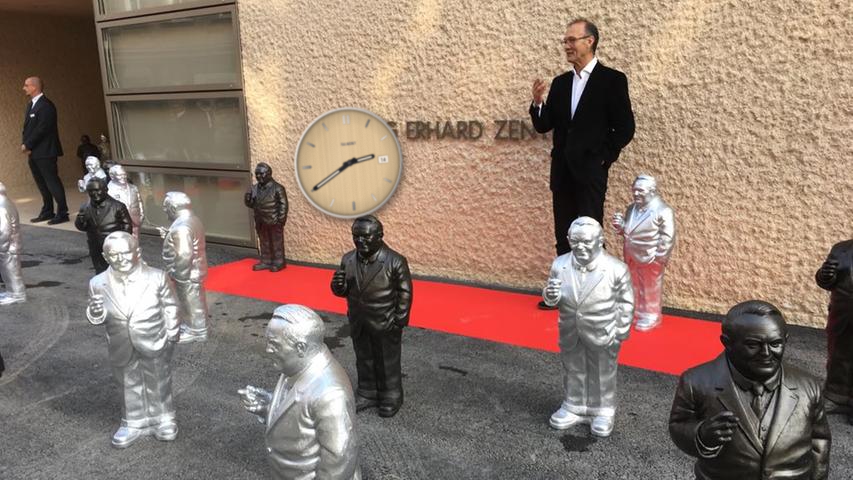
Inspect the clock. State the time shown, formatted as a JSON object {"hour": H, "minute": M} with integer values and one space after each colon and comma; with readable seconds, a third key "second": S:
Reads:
{"hour": 2, "minute": 40}
